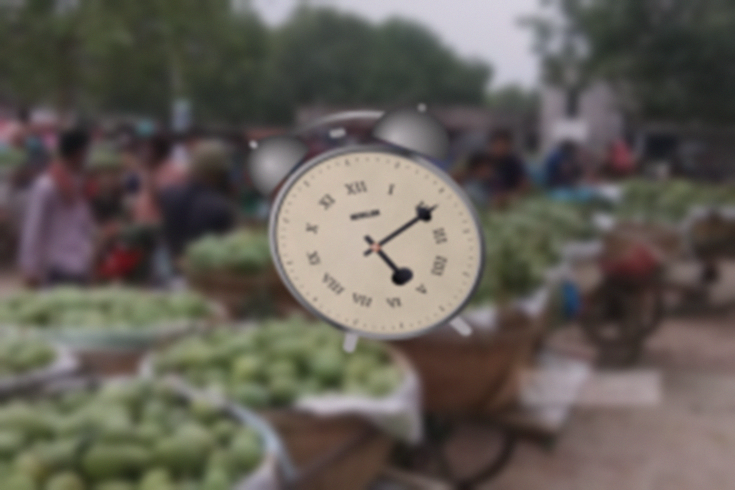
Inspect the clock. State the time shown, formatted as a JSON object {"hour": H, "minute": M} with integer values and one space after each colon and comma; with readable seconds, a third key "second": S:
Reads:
{"hour": 5, "minute": 11}
